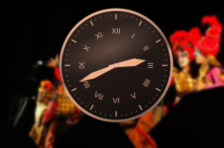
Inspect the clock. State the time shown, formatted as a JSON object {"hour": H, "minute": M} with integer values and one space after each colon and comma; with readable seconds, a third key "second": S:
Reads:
{"hour": 2, "minute": 41}
